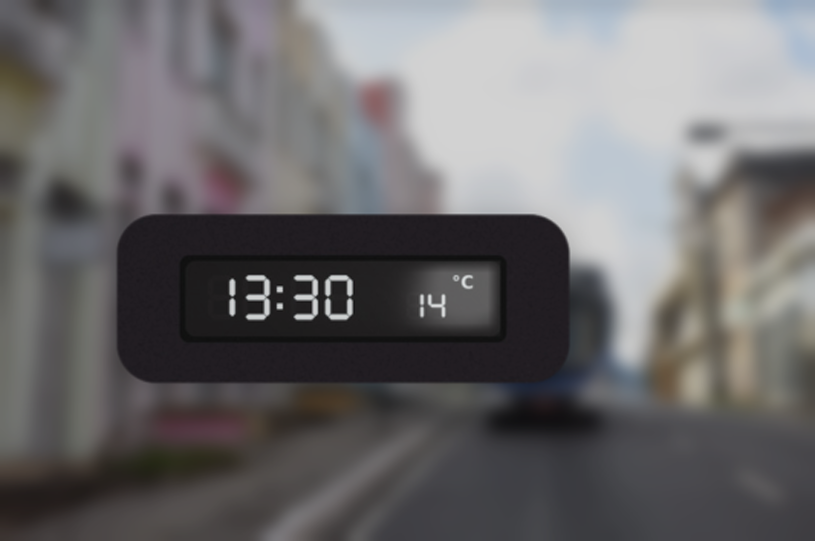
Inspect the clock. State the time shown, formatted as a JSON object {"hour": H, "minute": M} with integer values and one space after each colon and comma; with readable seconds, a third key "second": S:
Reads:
{"hour": 13, "minute": 30}
